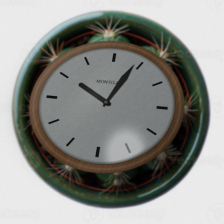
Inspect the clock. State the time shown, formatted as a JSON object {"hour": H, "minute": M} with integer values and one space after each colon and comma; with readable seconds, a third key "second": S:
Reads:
{"hour": 10, "minute": 4}
